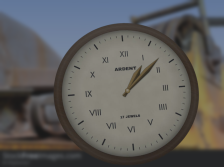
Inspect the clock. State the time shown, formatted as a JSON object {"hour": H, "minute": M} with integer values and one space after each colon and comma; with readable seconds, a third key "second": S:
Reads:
{"hour": 1, "minute": 8}
